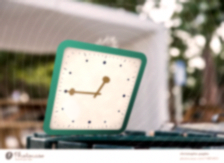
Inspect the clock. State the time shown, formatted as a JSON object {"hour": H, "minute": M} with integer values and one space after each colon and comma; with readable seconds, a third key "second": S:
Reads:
{"hour": 12, "minute": 45}
